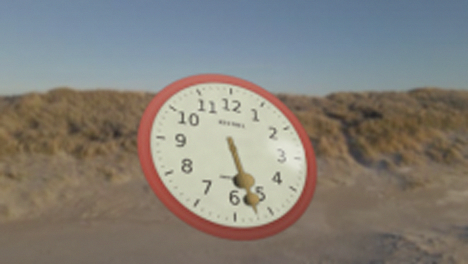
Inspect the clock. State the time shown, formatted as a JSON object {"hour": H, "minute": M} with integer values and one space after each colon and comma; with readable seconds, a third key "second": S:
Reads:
{"hour": 5, "minute": 27}
